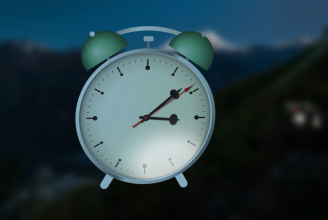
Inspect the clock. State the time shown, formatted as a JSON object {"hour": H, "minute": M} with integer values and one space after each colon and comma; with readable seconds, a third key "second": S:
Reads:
{"hour": 3, "minute": 8, "second": 9}
